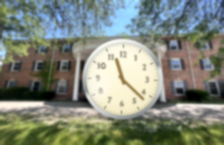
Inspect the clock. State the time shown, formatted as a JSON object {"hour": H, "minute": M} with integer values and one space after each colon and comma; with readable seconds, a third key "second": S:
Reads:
{"hour": 11, "minute": 22}
